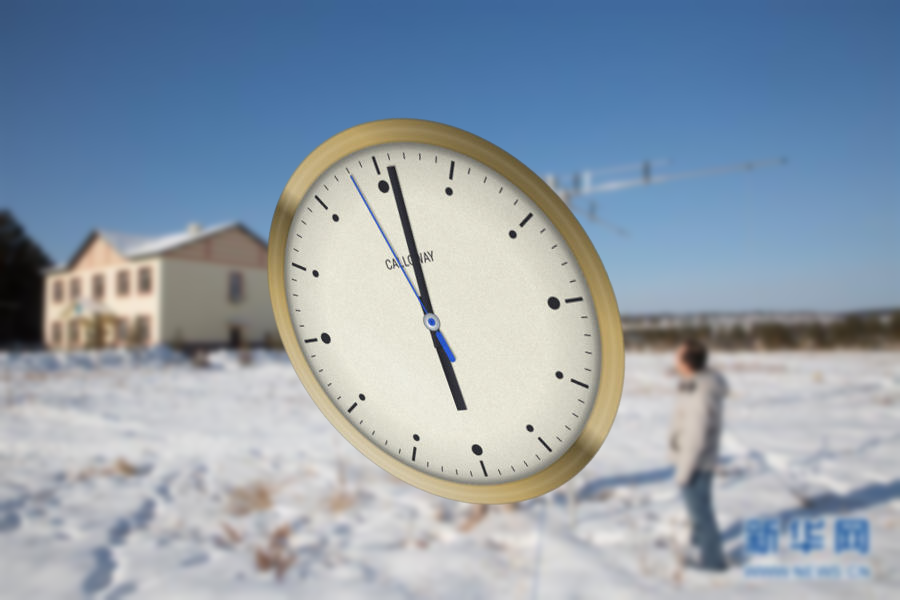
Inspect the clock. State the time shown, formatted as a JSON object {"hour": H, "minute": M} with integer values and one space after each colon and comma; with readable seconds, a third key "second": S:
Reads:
{"hour": 6, "minute": 0, "second": 58}
